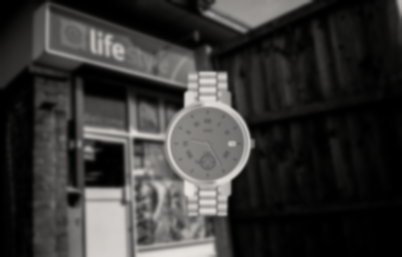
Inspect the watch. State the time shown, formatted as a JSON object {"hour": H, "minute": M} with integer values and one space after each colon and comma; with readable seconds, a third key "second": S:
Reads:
{"hour": 9, "minute": 25}
